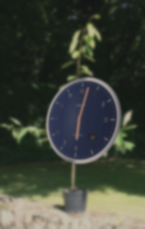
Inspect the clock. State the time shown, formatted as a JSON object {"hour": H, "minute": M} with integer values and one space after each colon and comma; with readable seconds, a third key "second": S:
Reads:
{"hour": 6, "minute": 2}
